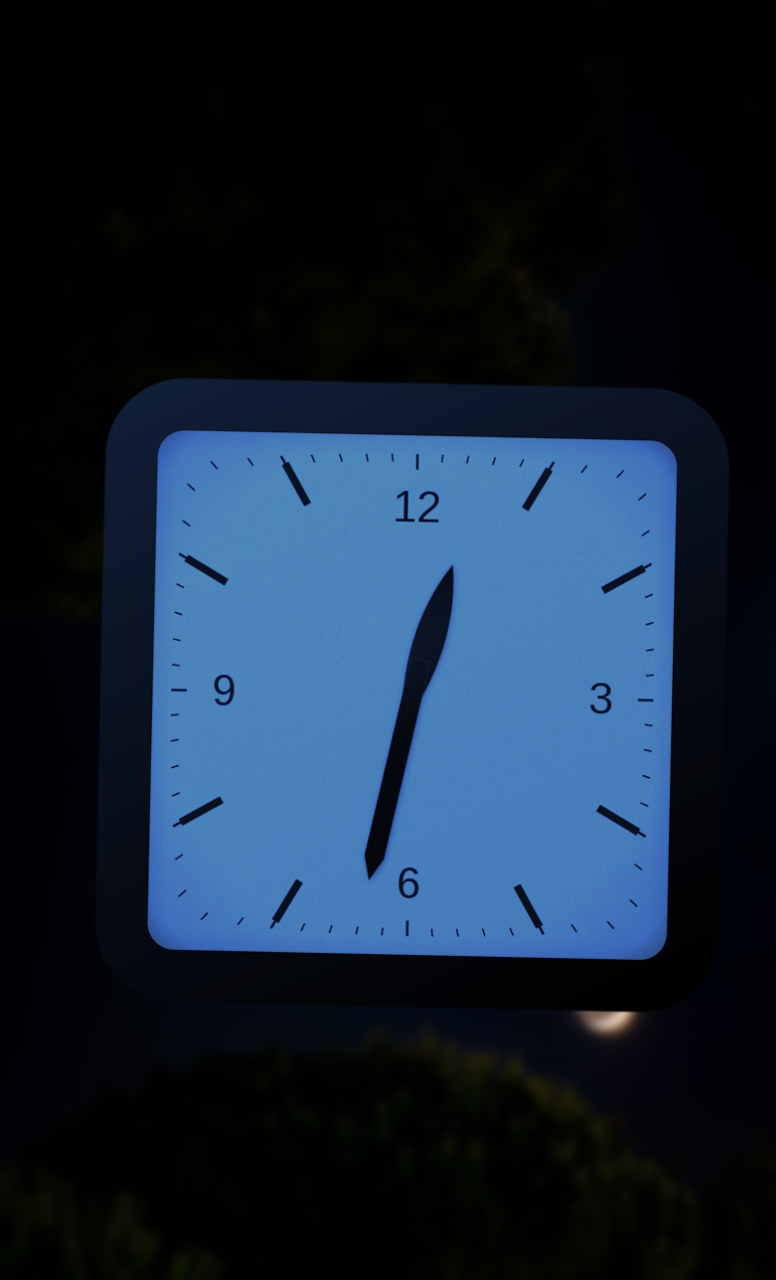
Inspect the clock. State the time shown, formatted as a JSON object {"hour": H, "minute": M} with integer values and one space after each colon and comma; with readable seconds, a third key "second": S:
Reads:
{"hour": 12, "minute": 32}
